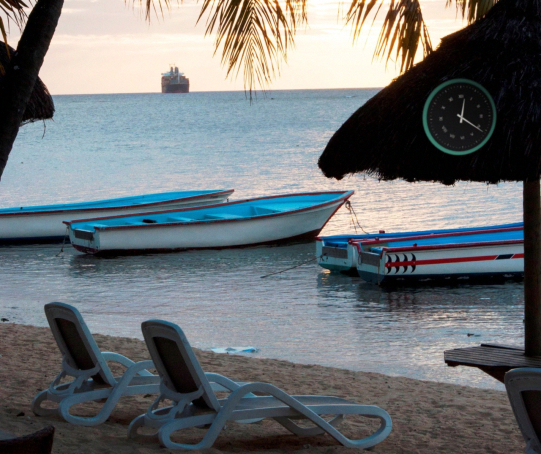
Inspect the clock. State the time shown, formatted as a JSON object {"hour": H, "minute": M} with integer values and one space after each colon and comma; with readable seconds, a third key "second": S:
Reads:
{"hour": 12, "minute": 21}
